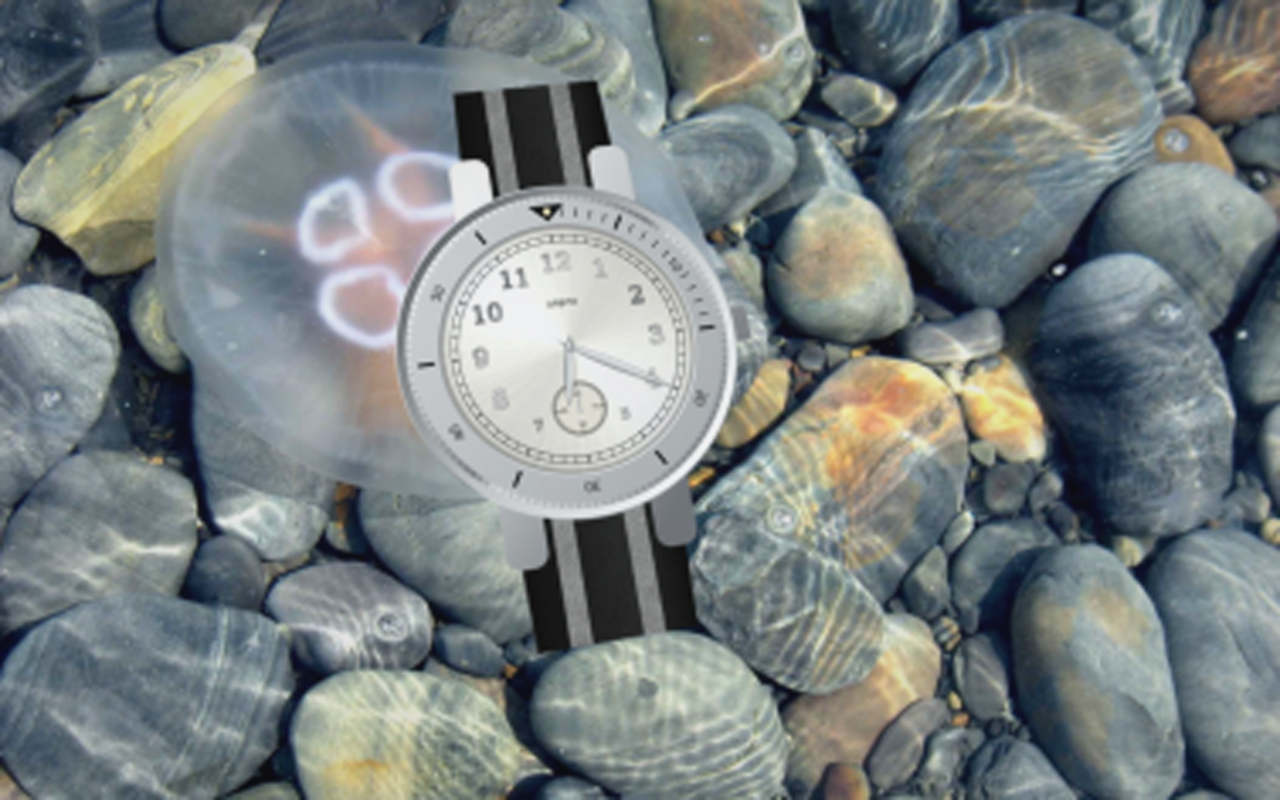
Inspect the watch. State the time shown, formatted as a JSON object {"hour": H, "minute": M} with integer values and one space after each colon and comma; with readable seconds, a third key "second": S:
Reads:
{"hour": 6, "minute": 20}
